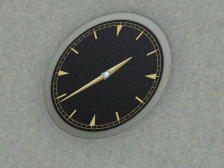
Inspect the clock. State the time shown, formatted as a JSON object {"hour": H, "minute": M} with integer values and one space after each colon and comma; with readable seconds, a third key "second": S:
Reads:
{"hour": 1, "minute": 39}
